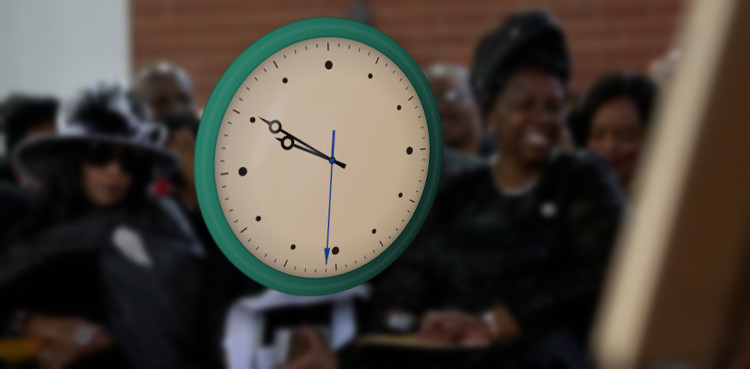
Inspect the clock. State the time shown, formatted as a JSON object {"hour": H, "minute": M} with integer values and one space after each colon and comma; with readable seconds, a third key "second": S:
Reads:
{"hour": 9, "minute": 50, "second": 31}
